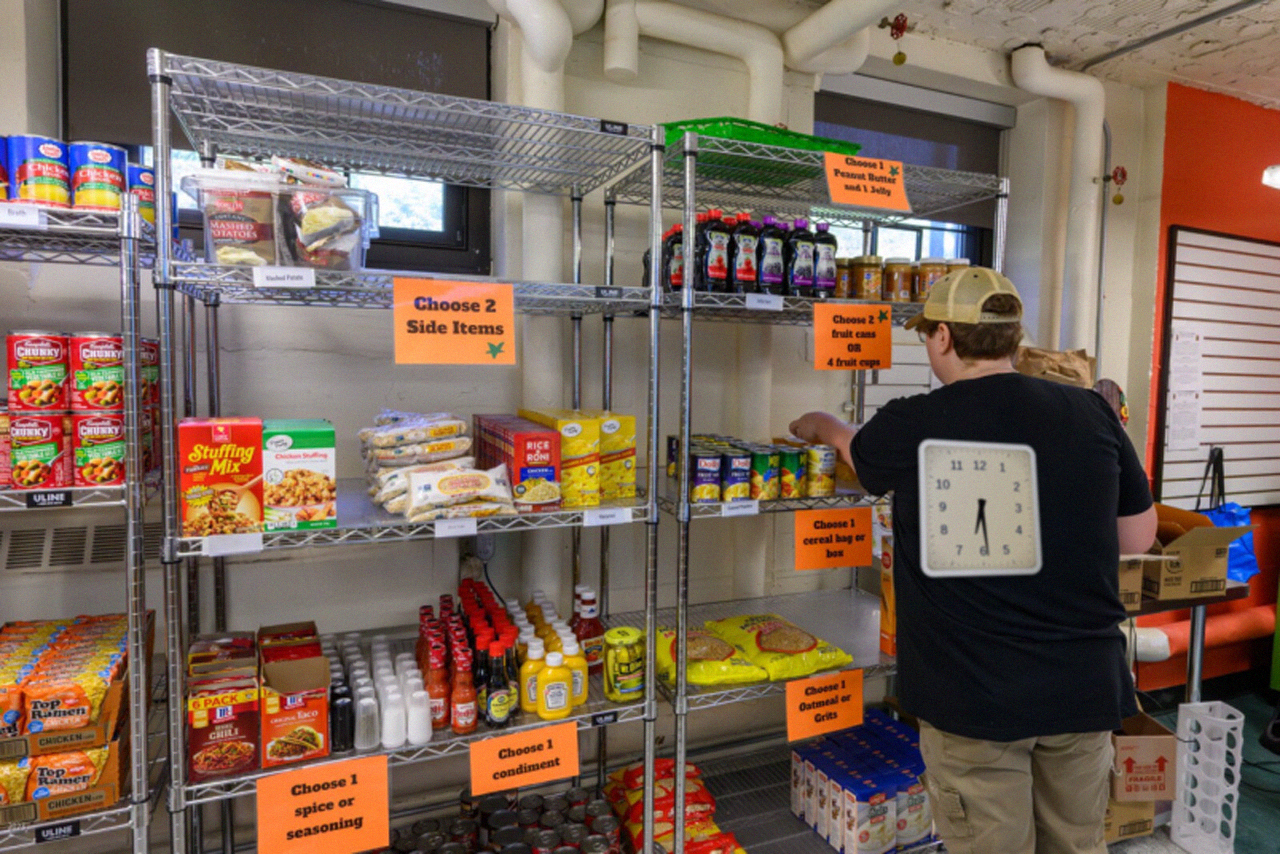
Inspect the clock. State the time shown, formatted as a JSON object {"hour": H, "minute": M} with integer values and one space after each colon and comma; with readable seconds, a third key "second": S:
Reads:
{"hour": 6, "minute": 29}
